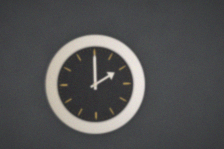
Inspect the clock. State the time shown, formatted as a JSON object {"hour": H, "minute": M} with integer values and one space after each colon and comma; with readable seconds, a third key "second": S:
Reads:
{"hour": 2, "minute": 0}
